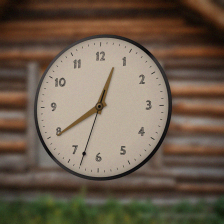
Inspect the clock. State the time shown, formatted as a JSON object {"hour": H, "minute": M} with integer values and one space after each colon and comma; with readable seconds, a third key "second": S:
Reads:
{"hour": 12, "minute": 39, "second": 33}
